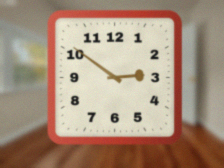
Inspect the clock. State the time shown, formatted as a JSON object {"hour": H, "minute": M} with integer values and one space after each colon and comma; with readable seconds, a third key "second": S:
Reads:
{"hour": 2, "minute": 51}
